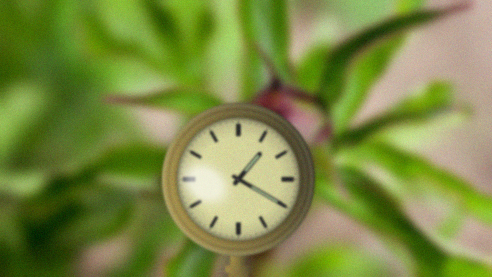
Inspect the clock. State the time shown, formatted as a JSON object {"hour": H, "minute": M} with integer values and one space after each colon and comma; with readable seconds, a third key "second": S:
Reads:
{"hour": 1, "minute": 20}
